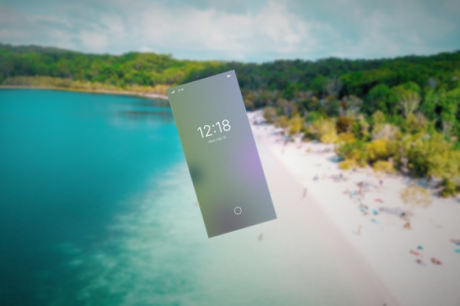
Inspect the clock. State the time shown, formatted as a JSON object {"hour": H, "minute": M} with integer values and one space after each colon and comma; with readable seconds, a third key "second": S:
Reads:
{"hour": 12, "minute": 18}
